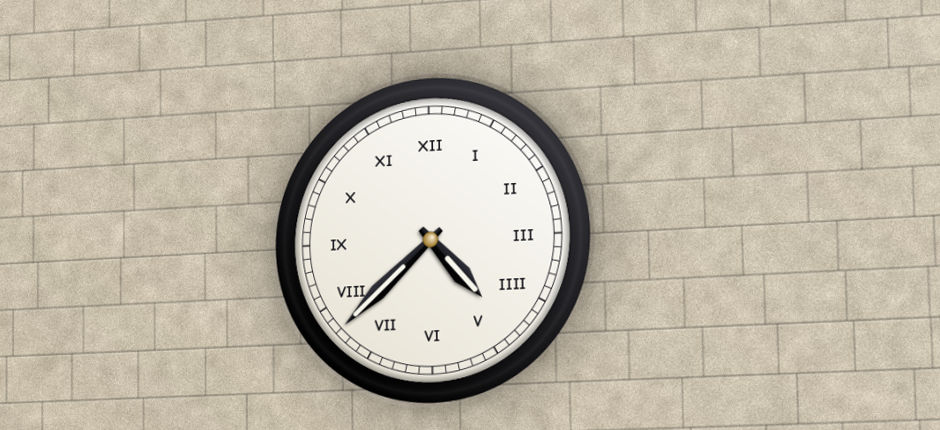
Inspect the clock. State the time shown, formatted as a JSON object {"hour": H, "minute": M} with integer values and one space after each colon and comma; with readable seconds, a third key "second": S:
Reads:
{"hour": 4, "minute": 38}
